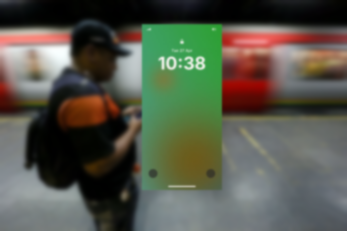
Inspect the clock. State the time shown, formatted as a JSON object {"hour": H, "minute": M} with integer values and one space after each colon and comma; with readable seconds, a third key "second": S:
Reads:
{"hour": 10, "minute": 38}
